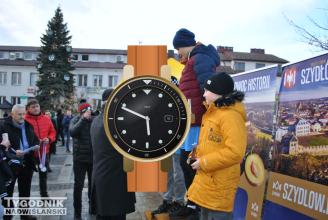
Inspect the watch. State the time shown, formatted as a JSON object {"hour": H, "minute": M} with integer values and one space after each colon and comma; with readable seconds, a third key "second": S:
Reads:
{"hour": 5, "minute": 49}
